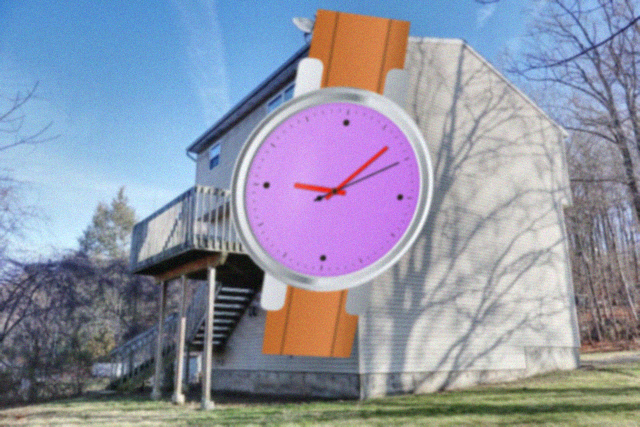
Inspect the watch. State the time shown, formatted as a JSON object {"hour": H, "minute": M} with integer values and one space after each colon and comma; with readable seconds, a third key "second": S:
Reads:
{"hour": 9, "minute": 7, "second": 10}
